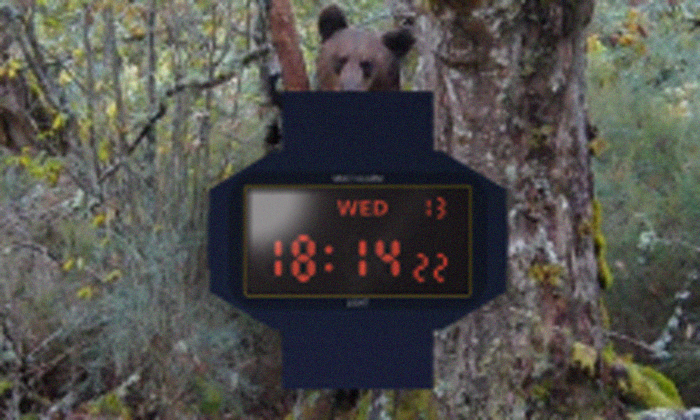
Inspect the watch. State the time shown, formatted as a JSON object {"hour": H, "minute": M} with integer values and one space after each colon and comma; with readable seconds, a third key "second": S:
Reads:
{"hour": 18, "minute": 14, "second": 22}
